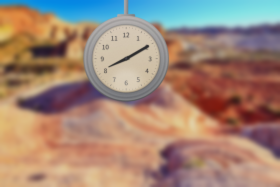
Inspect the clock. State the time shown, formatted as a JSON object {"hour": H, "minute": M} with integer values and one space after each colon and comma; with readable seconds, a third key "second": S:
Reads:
{"hour": 8, "minute": 10}
